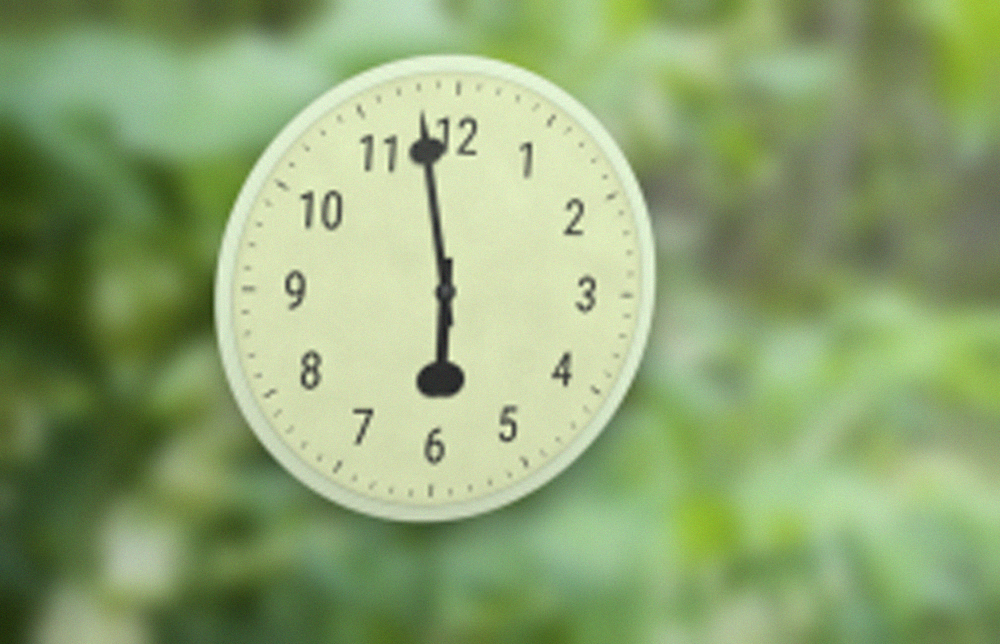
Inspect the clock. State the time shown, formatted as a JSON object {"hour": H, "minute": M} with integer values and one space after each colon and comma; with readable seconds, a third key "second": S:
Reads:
{"hour": 5, "minute": 58}
